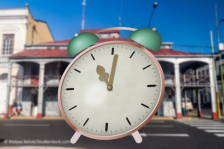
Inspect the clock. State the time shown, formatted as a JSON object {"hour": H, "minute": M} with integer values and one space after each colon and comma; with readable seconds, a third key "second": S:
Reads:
{"hour": 11, "minute": 1}
